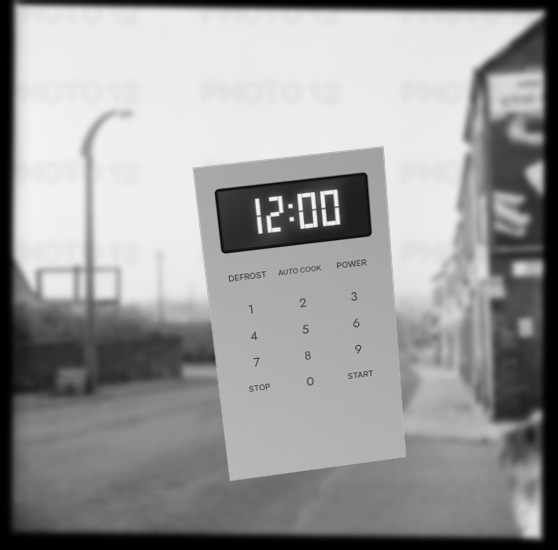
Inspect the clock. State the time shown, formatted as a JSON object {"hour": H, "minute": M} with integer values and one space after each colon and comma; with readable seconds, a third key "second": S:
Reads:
{"hour": 12, "minute": 0}
